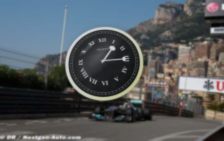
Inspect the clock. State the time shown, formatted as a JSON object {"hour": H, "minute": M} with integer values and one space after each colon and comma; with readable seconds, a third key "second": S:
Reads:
{"hour": 1, "minute": 15}
